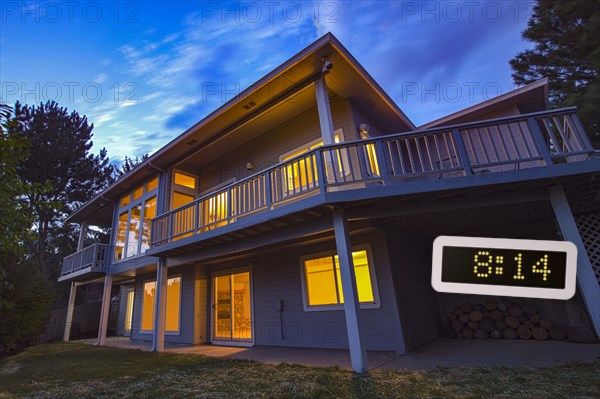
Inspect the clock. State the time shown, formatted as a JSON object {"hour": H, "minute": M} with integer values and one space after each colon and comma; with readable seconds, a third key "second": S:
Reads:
{"hour": 8, "minute": 14}
